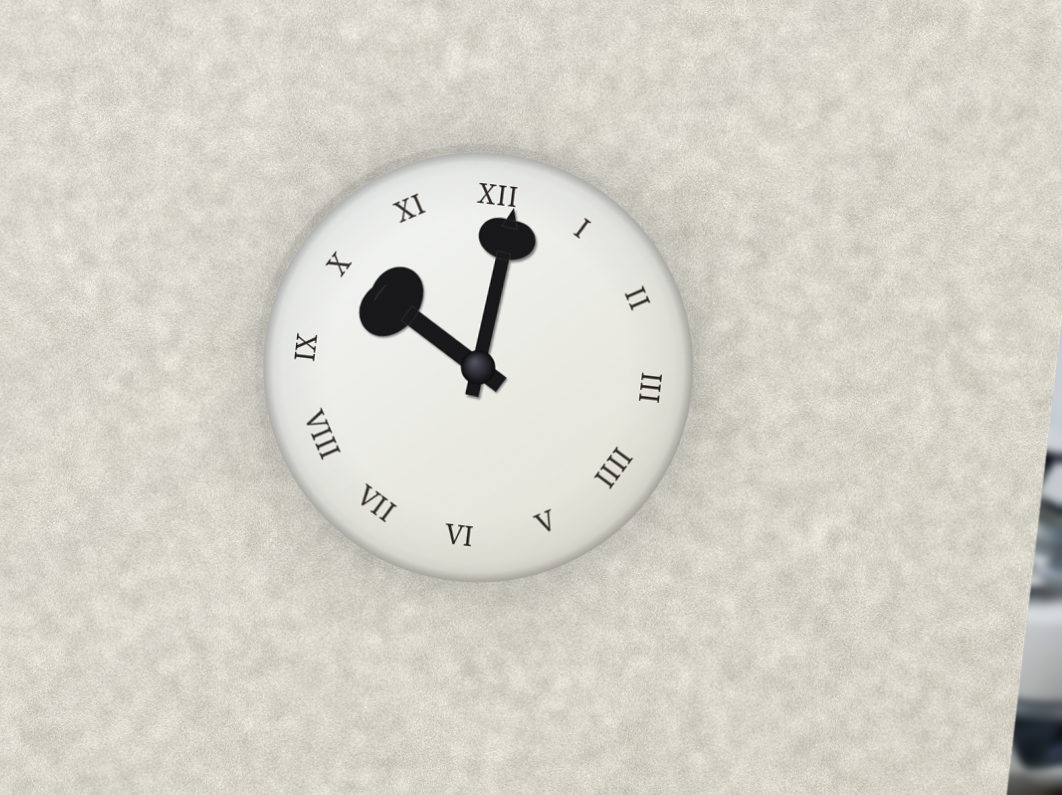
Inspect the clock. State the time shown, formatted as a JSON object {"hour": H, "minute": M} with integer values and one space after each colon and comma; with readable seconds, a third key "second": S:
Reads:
{"hour": 10, "minute": 1}
